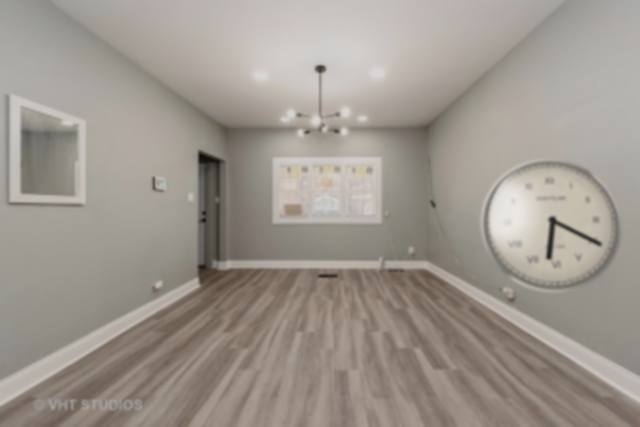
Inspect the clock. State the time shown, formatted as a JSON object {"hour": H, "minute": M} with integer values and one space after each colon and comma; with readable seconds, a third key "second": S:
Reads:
{"hour": 6, "minute": 20}
